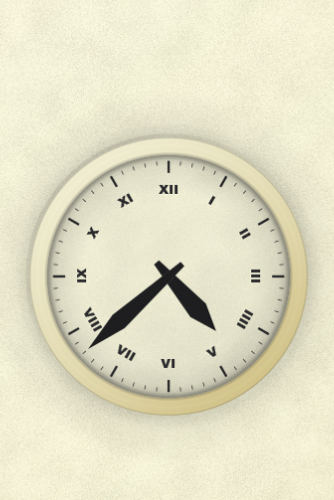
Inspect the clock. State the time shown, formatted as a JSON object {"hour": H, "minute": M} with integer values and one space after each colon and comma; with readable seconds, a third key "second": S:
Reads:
{"hour": 4, "minute": 38}
